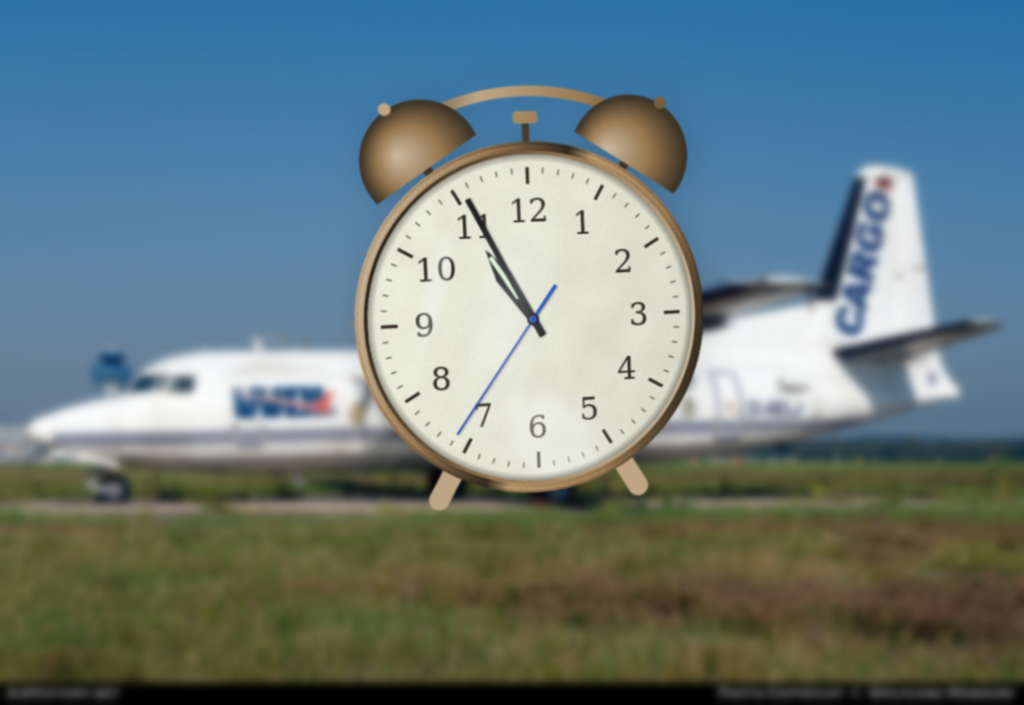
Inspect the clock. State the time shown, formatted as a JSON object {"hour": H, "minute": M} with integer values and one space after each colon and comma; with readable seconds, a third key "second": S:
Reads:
{"hour": 10, "minute": 55, "second": 36}
